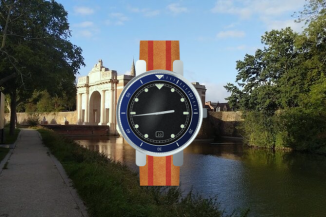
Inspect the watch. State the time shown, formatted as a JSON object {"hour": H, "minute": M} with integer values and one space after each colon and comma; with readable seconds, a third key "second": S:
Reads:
{"hour": 2, "minute": 44}
